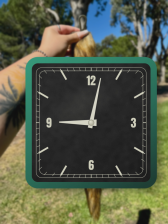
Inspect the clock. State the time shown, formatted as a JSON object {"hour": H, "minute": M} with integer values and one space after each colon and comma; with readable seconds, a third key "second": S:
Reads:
{"hour": 9, "minute": 2}
